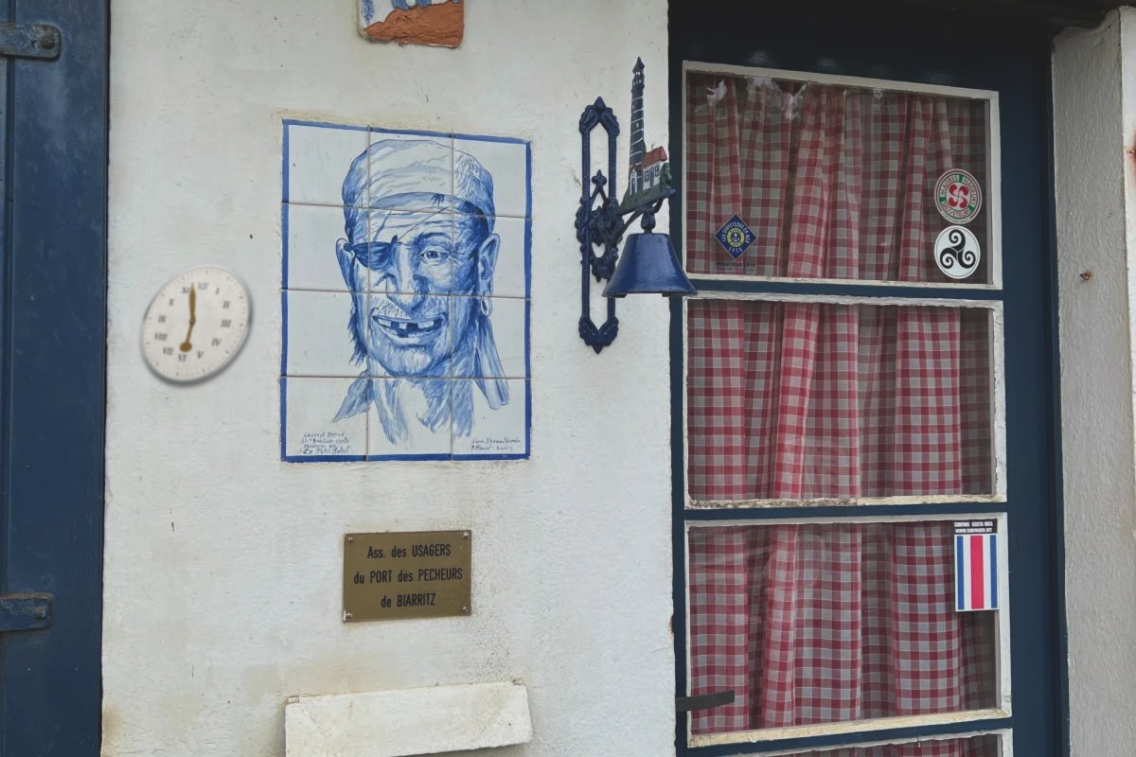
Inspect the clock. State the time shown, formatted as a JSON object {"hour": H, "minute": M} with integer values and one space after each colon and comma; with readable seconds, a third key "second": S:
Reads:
{"hour": 5, "minute": 57}
